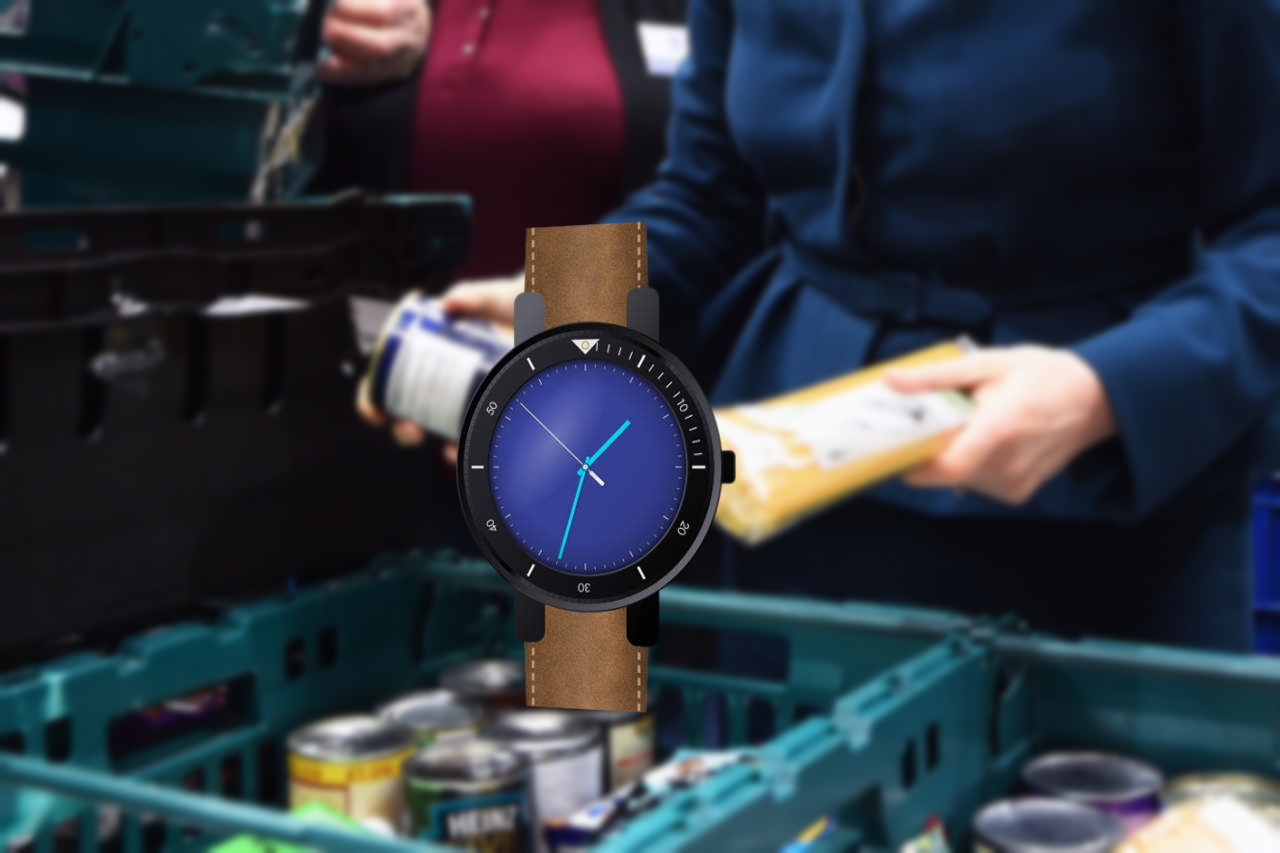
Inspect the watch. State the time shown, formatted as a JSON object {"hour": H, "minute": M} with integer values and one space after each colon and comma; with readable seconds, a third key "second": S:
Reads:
{"hour": 1, "minute": 32, "second": 52}
